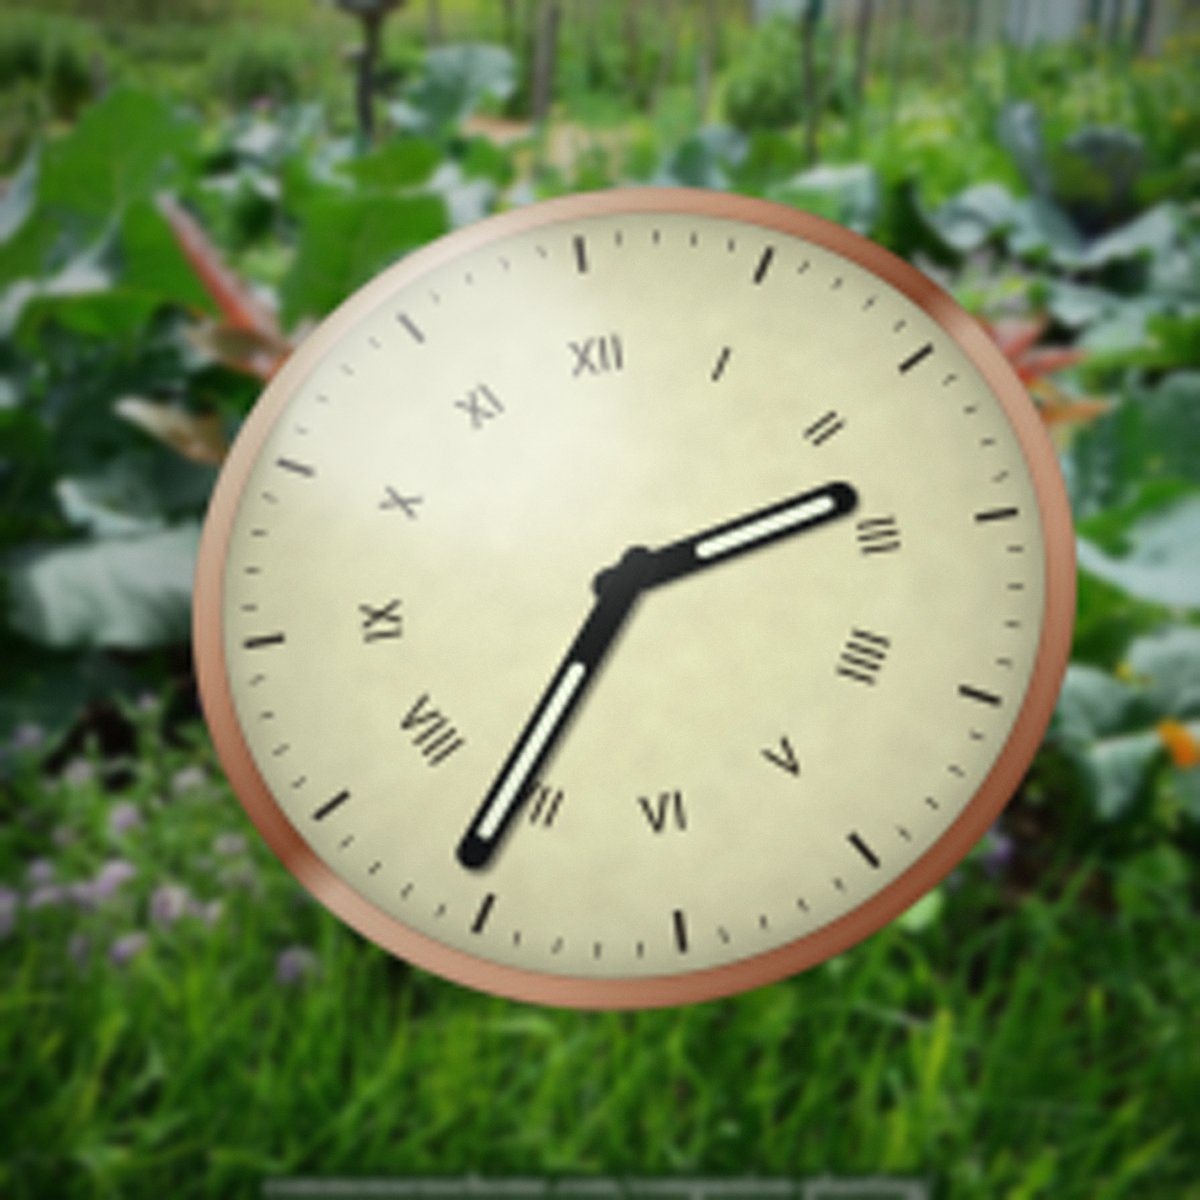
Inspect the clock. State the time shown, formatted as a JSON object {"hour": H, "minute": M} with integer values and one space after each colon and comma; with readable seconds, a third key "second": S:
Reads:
{"hour": 2, "minute": 36}
